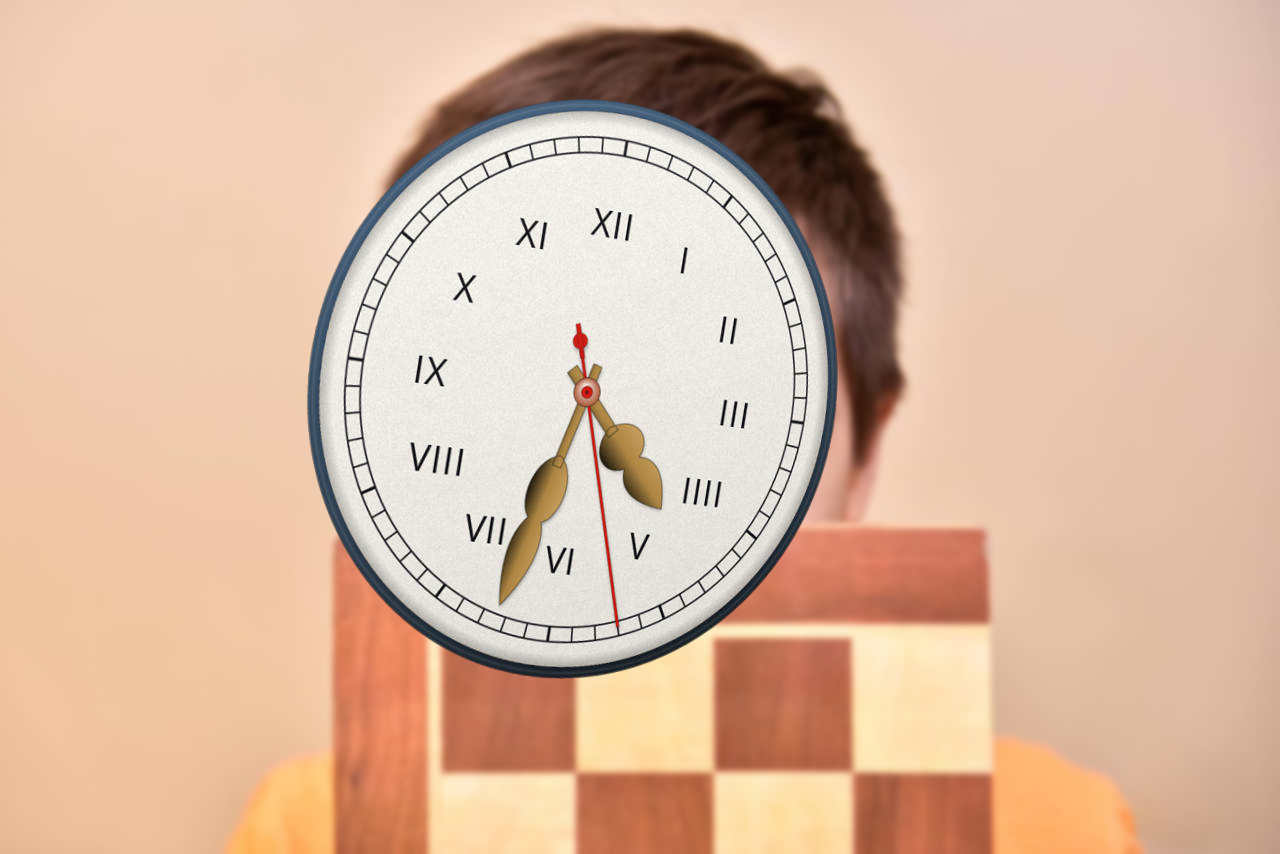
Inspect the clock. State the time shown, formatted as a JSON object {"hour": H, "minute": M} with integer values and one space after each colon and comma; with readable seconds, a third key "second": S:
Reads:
{"hour": 4, "minute": 32, "second": 27}
